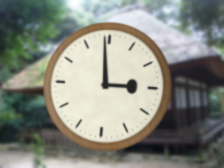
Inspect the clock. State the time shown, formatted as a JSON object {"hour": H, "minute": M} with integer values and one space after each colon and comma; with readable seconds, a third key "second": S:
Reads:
{"hour": 2, "minute": 59}
